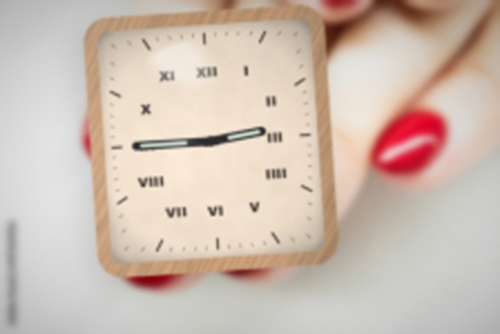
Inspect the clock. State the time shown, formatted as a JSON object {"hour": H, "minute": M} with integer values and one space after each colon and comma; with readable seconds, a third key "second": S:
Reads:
{"hour": 2, "minute": 45}
